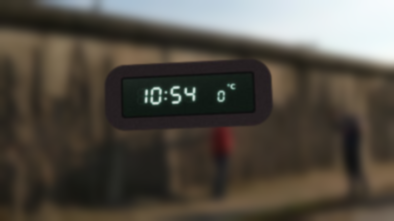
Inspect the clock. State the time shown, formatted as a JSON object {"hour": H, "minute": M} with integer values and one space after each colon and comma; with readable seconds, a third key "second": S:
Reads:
{"hour": 10, "minute": 54}
